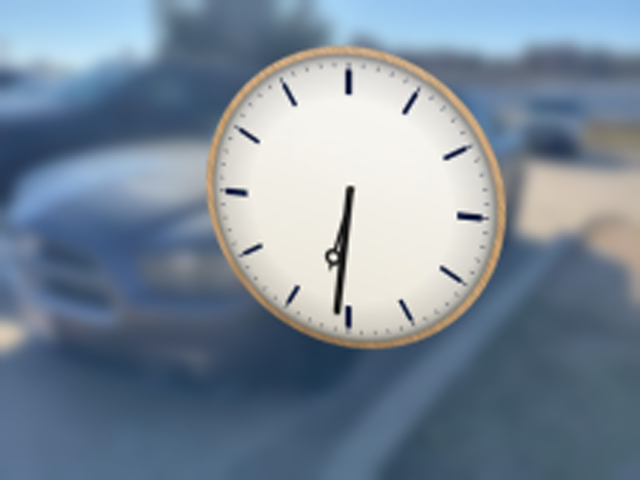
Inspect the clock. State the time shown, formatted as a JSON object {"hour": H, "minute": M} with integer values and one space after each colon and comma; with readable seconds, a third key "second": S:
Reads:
{"hour": 6, "minute": 31}
